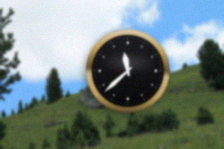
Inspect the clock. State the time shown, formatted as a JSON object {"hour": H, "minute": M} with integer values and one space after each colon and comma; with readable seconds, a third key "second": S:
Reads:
{"hour": 11, "minute": 38}
